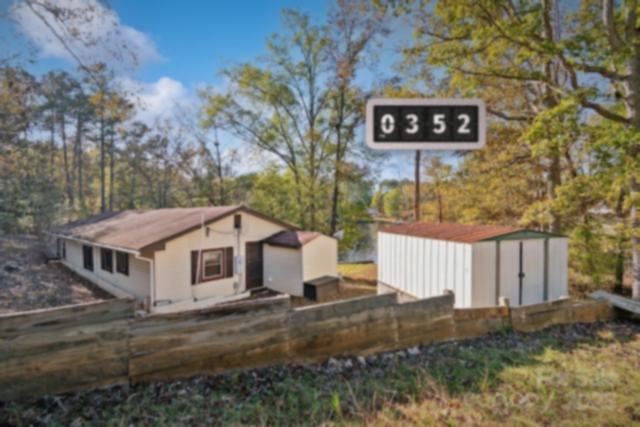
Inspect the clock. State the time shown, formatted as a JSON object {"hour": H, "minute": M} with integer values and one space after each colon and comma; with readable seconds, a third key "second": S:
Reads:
{"hour": 3, "minute": 52}
